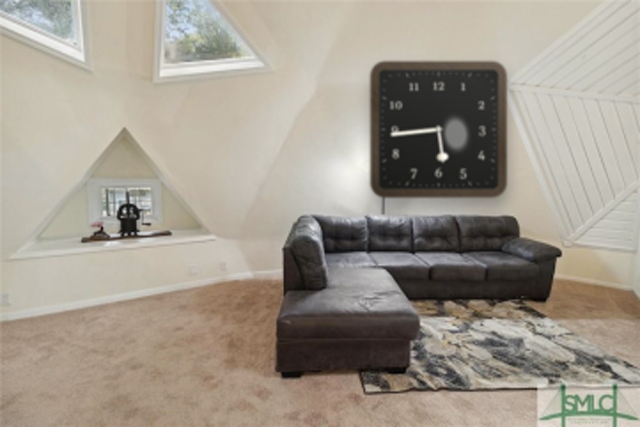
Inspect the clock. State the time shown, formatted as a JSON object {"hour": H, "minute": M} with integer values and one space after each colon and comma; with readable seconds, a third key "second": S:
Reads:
{"hour": 5, "minute": 44}
